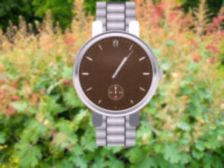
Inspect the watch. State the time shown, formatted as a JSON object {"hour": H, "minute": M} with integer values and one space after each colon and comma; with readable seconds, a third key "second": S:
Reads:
{"hour": 1, "minute": 6}
